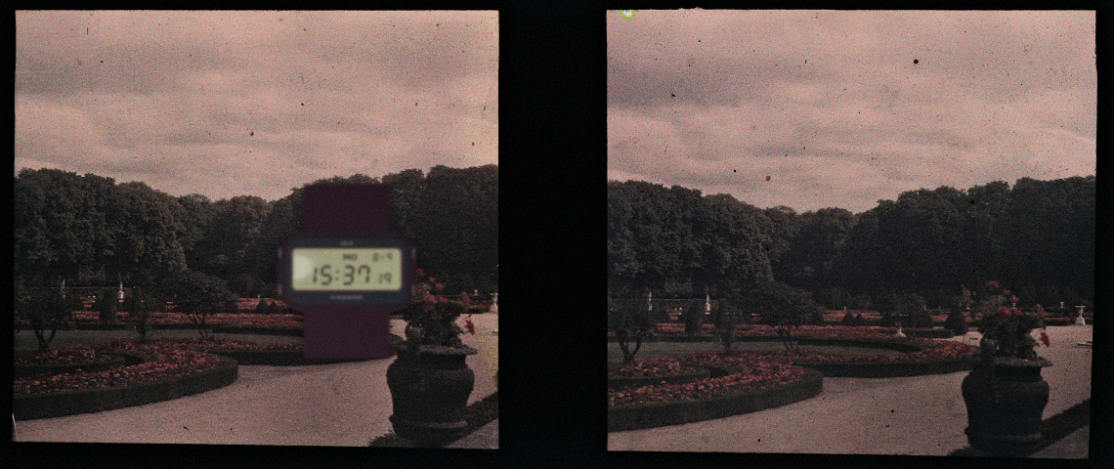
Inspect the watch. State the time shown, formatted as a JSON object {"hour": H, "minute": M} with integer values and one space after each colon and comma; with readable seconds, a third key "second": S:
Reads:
{"hour": 15, "minute": 37}
